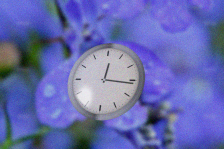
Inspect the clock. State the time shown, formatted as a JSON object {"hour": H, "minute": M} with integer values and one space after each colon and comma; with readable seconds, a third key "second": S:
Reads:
{"hour": 12, "minute": 16}
